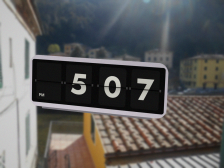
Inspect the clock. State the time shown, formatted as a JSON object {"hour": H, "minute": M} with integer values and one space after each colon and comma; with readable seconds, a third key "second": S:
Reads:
{"hour": 5, "minute": 7}
